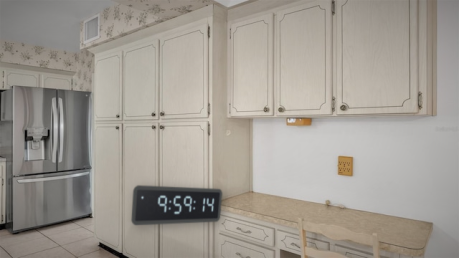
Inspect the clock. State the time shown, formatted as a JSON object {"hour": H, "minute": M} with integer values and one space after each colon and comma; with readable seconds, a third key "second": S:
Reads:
{"hour": 9, "minute": 59, "second": 14}
